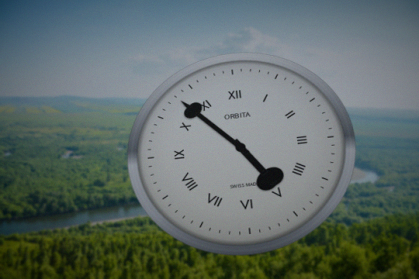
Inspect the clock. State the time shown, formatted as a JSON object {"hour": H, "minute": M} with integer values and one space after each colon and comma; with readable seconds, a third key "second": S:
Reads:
{"hour": 4, "minute": 53}
